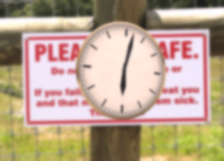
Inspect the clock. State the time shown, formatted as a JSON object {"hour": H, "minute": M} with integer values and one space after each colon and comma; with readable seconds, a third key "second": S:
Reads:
{"hour": 6, "minute": 2}
